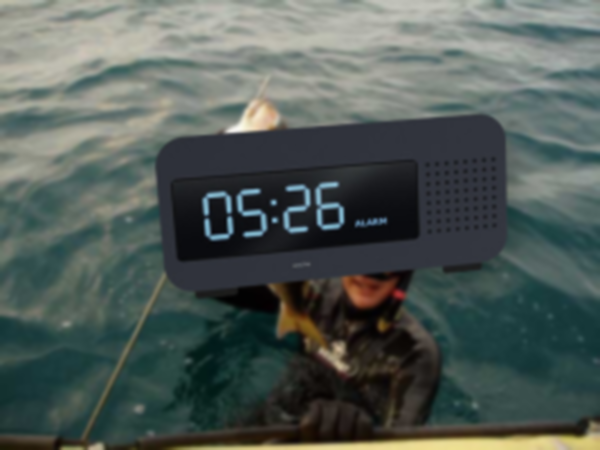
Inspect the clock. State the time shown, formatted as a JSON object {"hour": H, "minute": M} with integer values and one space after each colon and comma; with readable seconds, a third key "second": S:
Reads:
{"hour": 5, "minute": 26}
